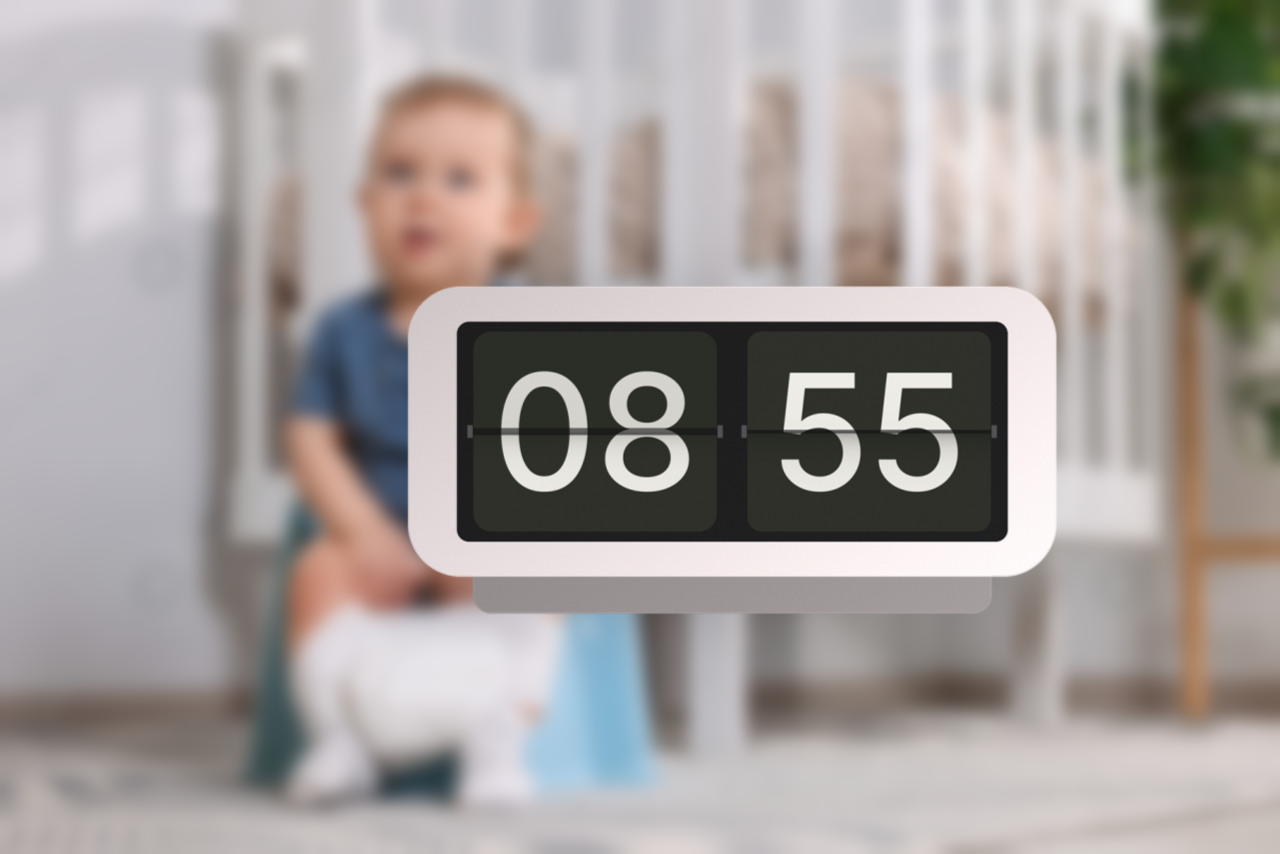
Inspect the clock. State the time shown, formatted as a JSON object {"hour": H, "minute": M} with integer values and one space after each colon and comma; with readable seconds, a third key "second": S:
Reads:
{"hour": 8, "minute": 55}
